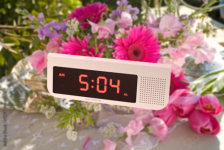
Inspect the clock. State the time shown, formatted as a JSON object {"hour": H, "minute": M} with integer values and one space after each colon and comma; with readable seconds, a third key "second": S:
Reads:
{"hour": 5, "minute": 4}
